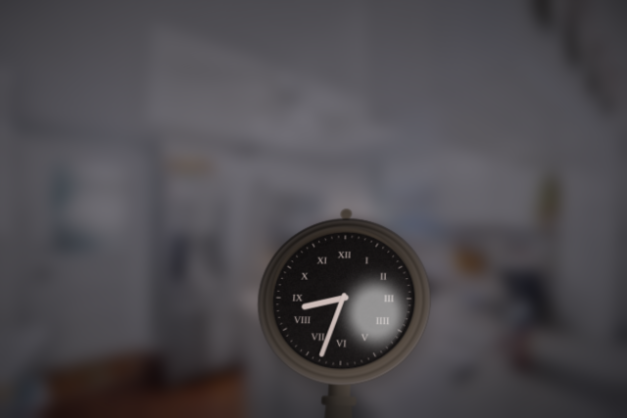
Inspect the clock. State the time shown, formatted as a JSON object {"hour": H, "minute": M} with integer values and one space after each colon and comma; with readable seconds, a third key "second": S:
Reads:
{"hour": 8, "minute": 33}
